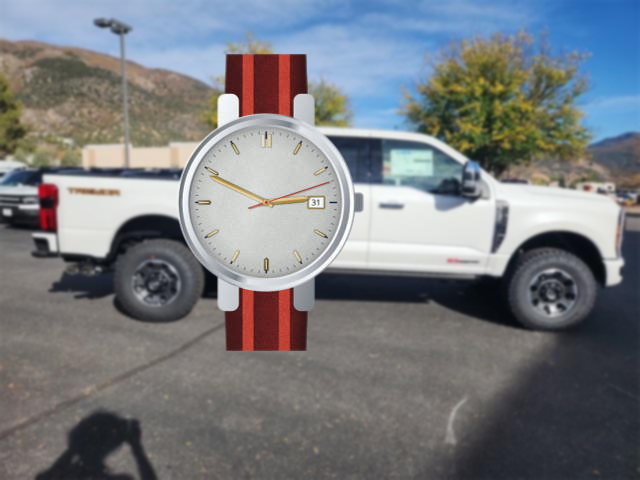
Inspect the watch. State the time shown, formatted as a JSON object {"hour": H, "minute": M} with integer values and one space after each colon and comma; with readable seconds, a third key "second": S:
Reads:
{"hour": 2, "minute": 49, "second": 12}
